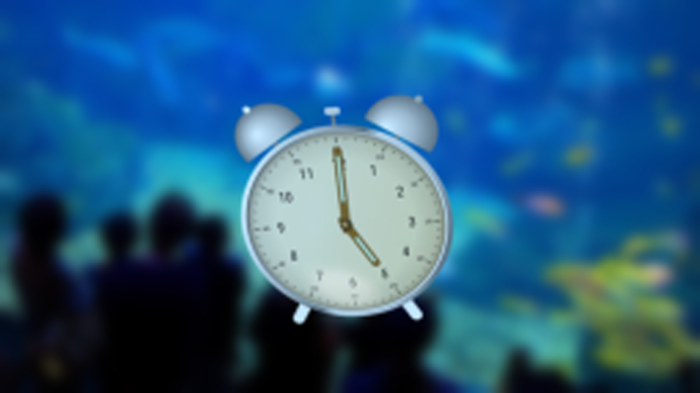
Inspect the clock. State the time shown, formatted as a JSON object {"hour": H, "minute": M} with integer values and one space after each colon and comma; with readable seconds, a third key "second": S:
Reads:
{"hour": 5, "minute": 0}
